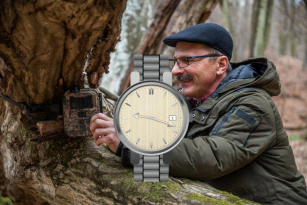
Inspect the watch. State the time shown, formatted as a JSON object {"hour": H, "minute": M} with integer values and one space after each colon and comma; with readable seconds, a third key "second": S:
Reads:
{"hour": 9, "minute": 18}
